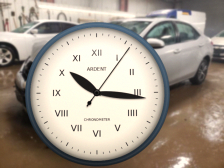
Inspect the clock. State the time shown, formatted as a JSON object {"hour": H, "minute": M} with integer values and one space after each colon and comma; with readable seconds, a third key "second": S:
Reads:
{"hour": 10, "minute": 16, "second": 6}
